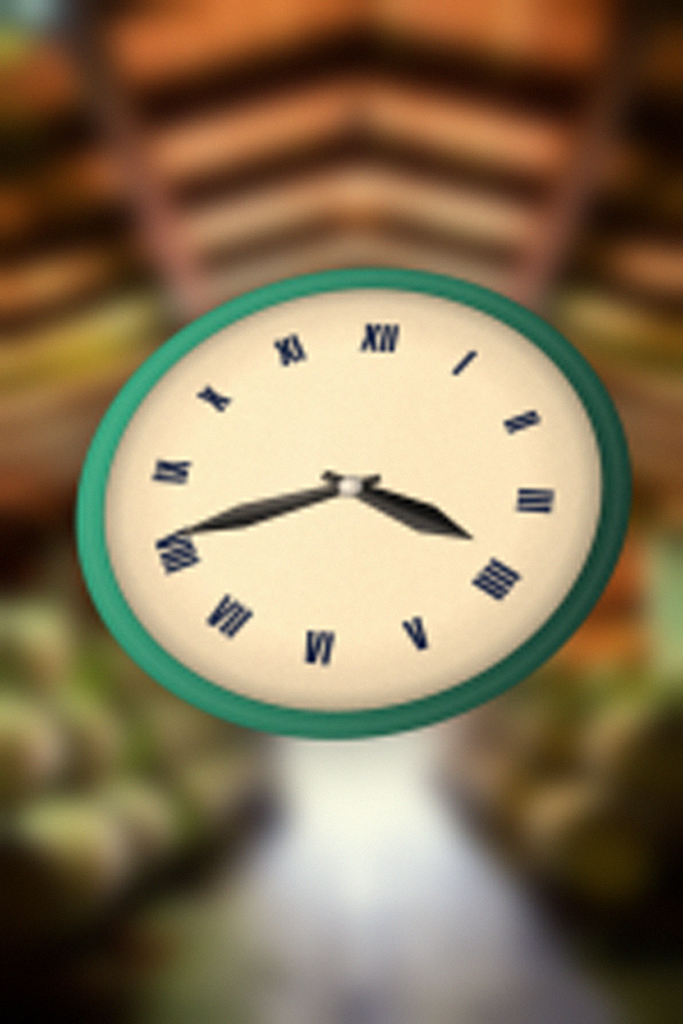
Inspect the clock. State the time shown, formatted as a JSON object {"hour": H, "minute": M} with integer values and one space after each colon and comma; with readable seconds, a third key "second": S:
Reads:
{"hour": 3, "minute": 41}
